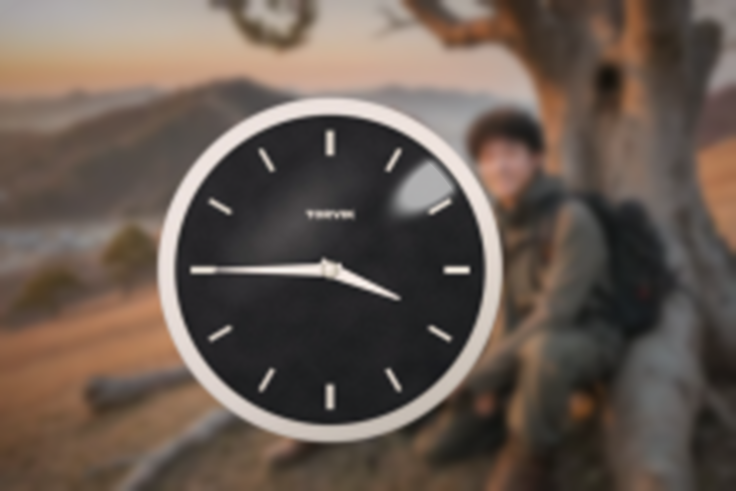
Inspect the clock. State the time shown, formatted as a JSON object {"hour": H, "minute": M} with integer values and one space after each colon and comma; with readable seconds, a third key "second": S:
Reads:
{"hour": 3, "minute": 45}
